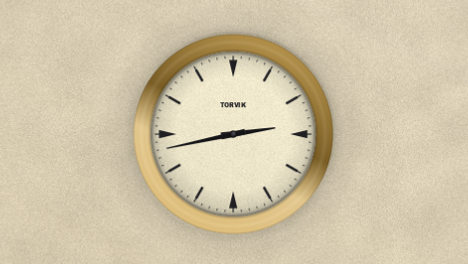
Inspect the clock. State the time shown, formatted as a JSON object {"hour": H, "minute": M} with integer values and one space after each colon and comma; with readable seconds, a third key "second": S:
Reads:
{"hour": 2, "minute": 43}
